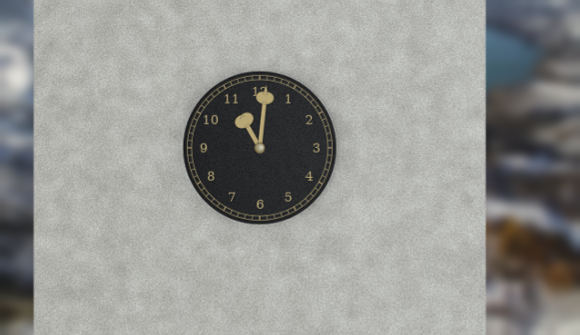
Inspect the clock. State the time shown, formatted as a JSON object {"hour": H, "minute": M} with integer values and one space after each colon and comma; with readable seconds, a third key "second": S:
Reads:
{"hour": 11, "minute": 1}
